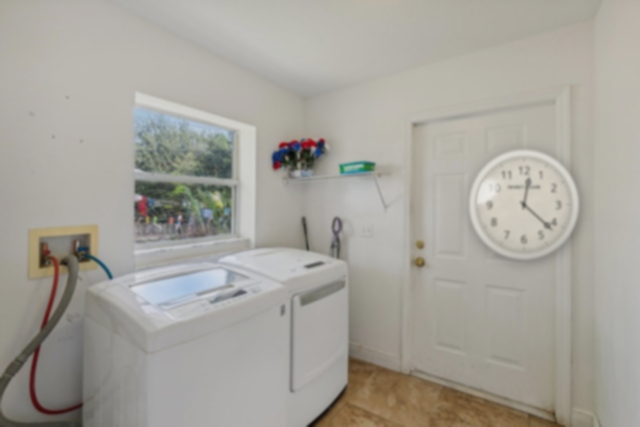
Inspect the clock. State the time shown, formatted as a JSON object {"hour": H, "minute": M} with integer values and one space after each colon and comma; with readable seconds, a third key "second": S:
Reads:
{"hour": 12, "minute": 22}
